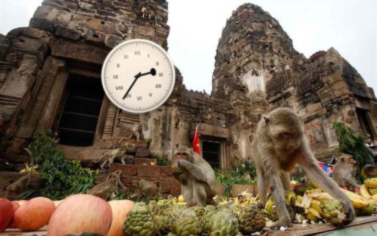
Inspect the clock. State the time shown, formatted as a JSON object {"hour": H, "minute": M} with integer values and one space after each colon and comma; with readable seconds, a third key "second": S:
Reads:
{"hour": 2, "minute": 36}
